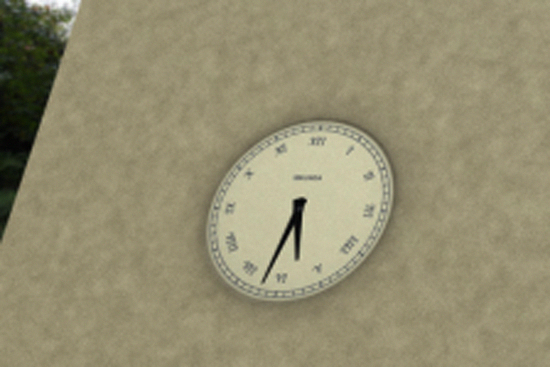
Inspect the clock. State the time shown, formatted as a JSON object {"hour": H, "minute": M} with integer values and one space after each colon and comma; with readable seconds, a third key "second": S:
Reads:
{"hour": 5, "minute": 32}
